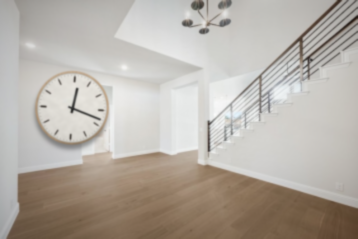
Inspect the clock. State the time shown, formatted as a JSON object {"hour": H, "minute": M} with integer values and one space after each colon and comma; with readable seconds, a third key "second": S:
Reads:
{"hour": 12, "minute": 18}
